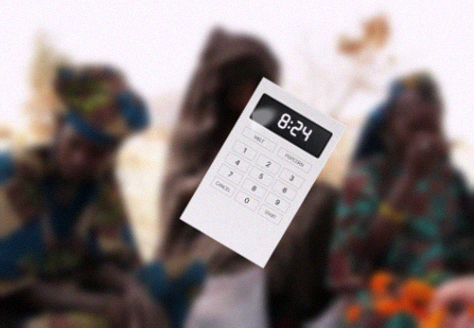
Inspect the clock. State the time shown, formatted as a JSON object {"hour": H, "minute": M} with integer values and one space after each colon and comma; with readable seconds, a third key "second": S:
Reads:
{"hour": 8, "minute": 24}
